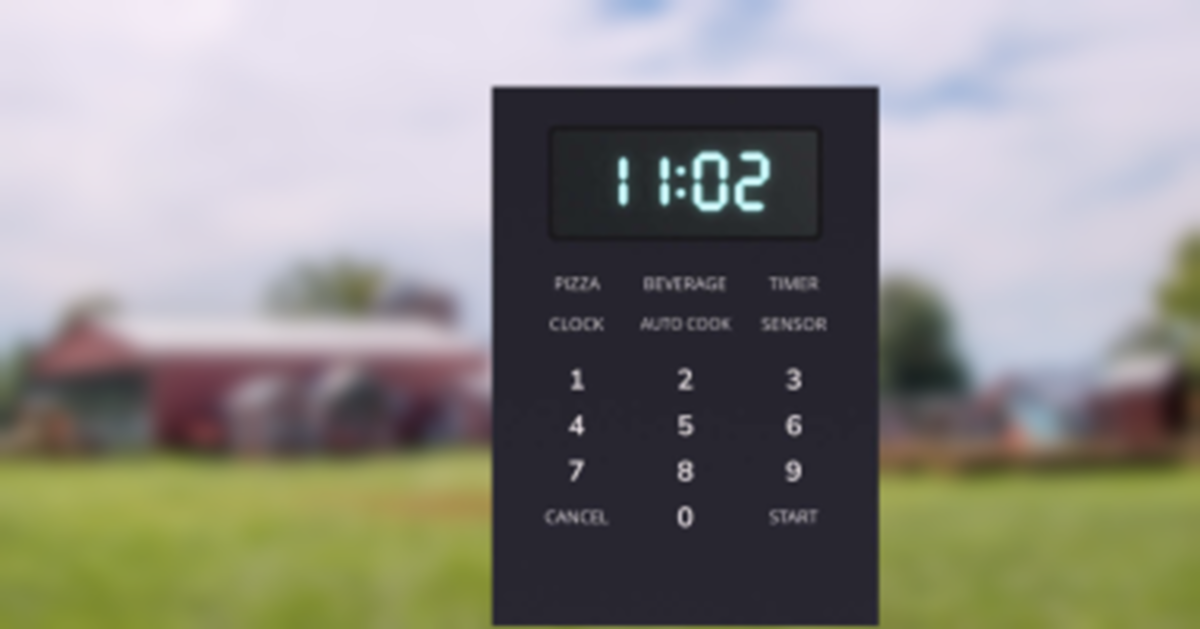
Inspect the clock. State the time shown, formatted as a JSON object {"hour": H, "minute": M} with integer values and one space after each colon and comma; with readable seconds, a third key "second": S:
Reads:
{"hour": 11, "minute": 2}
